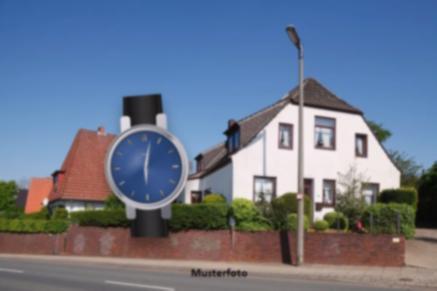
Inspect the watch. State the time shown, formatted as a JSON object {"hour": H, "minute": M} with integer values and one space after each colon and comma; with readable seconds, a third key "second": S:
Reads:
{"hour": 6, "minute": 2}
